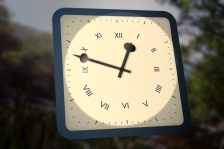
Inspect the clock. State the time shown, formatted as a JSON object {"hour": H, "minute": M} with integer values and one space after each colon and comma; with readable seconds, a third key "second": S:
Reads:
{"hour": 12, "minute": 48}
